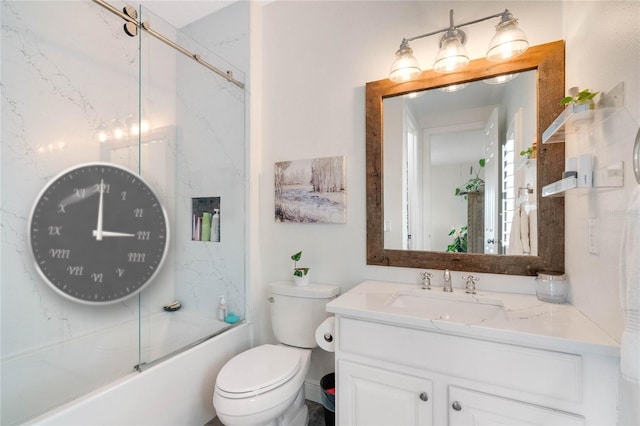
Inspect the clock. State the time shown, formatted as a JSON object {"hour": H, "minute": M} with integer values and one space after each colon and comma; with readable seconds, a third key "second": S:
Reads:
{"hour": 3, "minute": 0}
